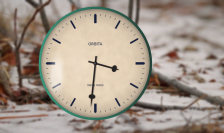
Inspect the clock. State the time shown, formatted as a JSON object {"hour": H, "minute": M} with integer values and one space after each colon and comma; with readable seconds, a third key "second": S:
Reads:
{"hour": 3, "minute": 31}
